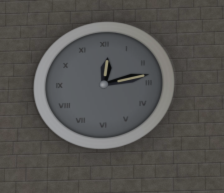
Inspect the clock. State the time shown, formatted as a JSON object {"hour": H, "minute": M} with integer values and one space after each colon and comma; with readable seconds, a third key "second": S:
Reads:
{"hour": 12, "minute": 13}
